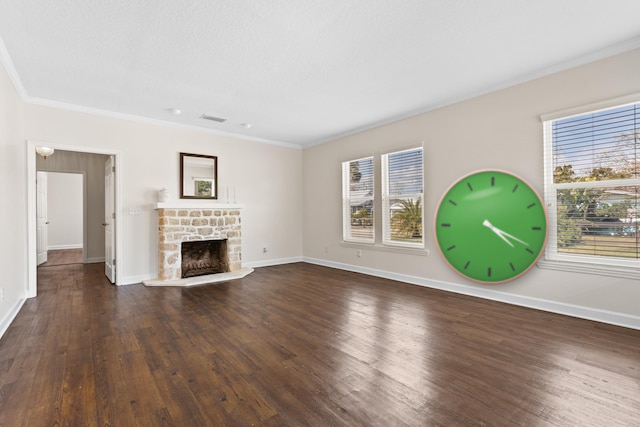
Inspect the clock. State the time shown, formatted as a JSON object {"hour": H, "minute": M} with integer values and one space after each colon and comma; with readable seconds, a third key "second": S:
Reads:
{"hour": 4, "minute": 19}
